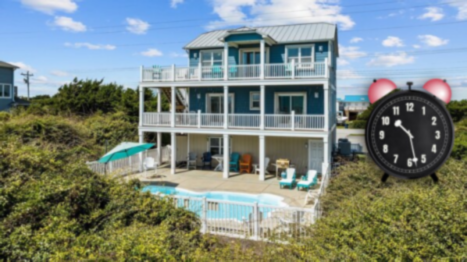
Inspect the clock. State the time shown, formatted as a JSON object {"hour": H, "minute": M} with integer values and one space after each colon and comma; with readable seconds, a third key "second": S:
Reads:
{"hour": 10, "minute": 28}
